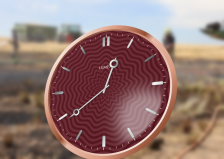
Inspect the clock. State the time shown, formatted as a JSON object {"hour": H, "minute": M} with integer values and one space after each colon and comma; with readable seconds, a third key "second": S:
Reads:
{"hour": 12, "minute": 39}
